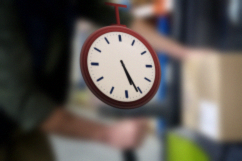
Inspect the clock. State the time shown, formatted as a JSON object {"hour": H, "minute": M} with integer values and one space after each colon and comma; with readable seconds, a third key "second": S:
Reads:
{"hour": 5, "minute": 26}
